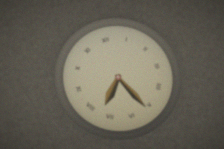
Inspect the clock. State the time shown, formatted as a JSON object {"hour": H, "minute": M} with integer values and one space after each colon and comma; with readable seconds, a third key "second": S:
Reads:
{"hour": 7, "minute": 26}
